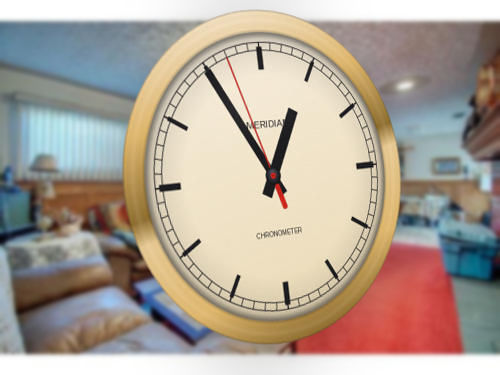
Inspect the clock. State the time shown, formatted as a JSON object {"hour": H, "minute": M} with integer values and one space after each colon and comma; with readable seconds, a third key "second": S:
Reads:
{"hour": 12, "minute": 54, "second": 57}
